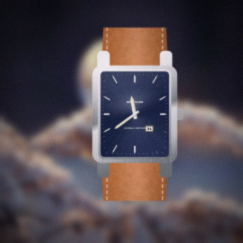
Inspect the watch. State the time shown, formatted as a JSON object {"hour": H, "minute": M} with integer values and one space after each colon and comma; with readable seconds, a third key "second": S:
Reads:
{"hour": 11, "minute": 39}
